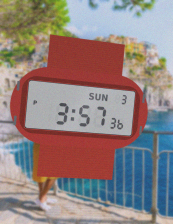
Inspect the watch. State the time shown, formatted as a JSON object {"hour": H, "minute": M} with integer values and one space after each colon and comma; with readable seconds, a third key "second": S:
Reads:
{"hour": 3, "minute": 57, "second": 36}
